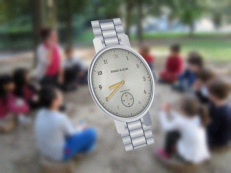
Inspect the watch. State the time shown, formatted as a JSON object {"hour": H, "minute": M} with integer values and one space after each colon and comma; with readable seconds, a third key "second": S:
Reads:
{"hour": 8, "minute": 40}
